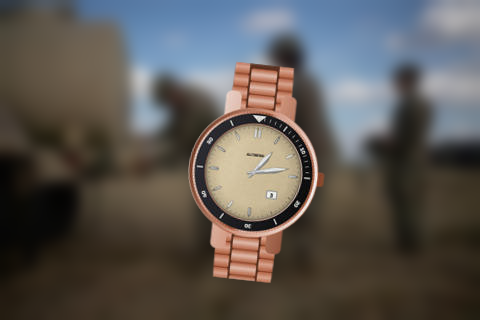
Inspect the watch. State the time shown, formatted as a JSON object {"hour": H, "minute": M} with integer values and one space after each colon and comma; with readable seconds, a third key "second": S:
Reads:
{"hour": 1, "minute": 13}
